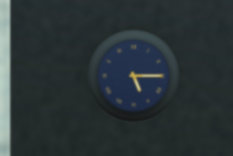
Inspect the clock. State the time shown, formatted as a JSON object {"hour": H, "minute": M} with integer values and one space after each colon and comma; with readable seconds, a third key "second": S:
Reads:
{"hour": 5, "minute": 15}
